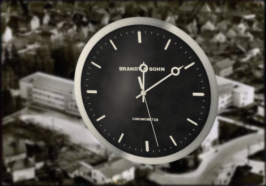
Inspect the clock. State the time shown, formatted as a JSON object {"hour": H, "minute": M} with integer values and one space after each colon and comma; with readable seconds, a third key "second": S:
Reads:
{"hour": 12, "minute": 9, "second": 28}
